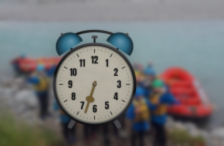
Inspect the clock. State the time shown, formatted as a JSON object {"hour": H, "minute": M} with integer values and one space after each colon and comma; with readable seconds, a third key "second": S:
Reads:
{"hour": 6, "minute": 33}
